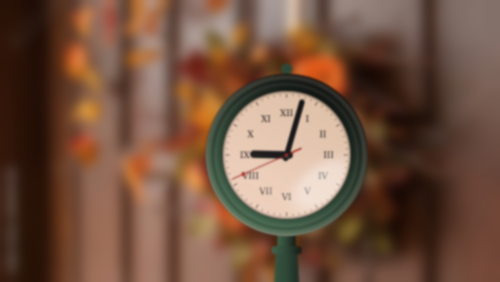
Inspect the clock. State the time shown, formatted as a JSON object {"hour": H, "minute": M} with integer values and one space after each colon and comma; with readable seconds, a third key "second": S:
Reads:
{"hour": 9, "minute": 2, "second": 41}
